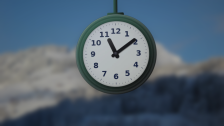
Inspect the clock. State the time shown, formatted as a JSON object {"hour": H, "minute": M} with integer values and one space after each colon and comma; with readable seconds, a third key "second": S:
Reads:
{"hour": 11, "minute": 9}
